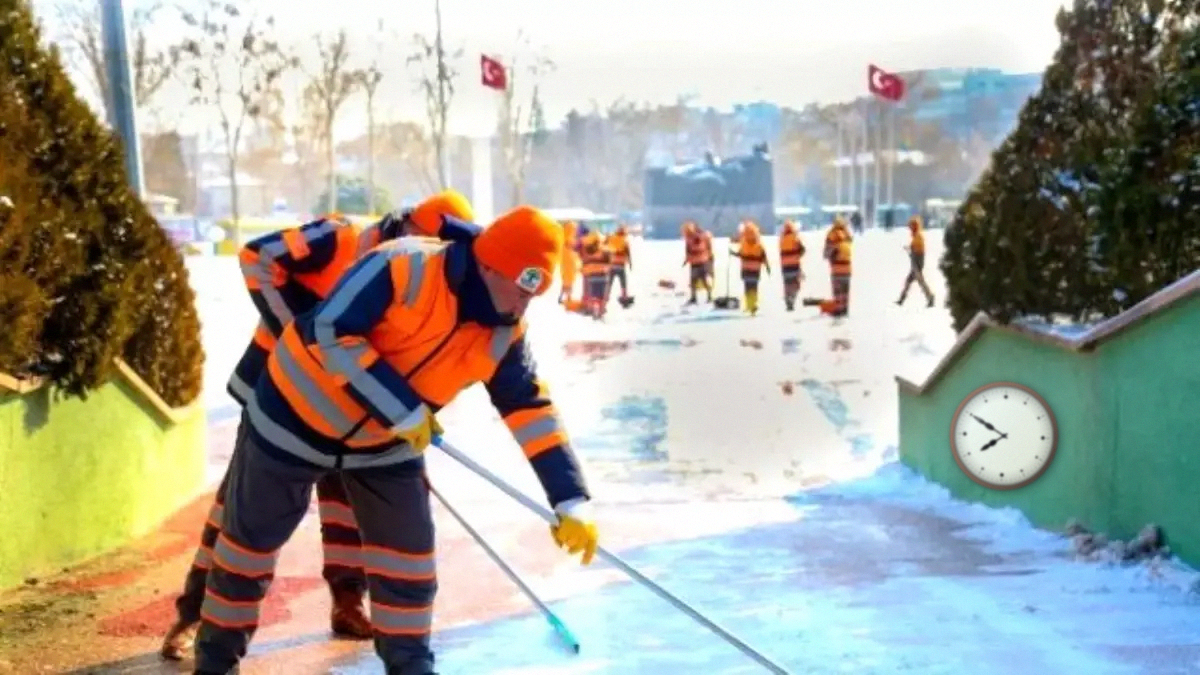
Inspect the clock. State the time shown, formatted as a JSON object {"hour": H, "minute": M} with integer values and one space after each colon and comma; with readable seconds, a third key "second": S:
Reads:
{"hour": 7, "minute": 50}
